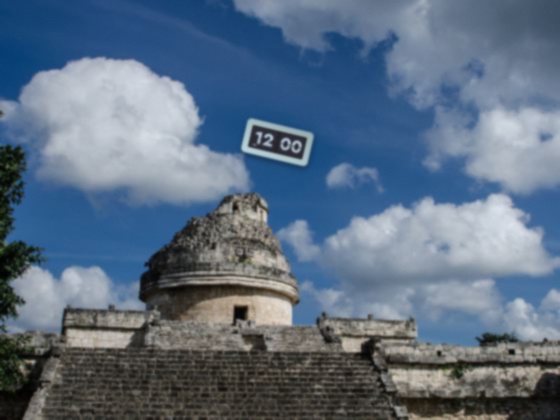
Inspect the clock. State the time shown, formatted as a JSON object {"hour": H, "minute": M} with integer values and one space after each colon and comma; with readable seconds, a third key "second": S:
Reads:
{"hour": 12, "minute": 0}
